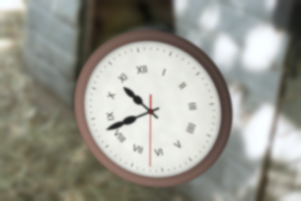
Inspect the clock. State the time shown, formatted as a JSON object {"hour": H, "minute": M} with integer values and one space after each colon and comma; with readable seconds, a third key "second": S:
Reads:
{"hour": 10, "minute": 42, "second": 32}
